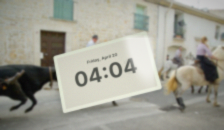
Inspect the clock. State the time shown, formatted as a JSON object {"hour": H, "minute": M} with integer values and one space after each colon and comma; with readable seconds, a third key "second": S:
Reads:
{"hour": 4, "minute": 4}
